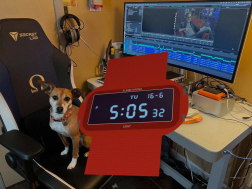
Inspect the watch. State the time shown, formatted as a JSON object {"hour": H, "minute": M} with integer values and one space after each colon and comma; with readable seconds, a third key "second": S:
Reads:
{"hour": 5, "minute": 5, "second": 32}
